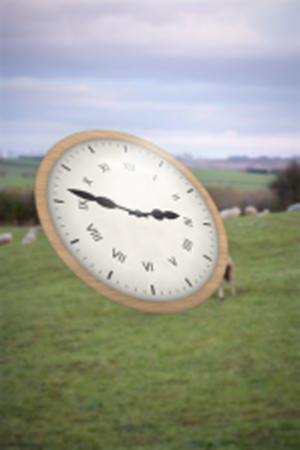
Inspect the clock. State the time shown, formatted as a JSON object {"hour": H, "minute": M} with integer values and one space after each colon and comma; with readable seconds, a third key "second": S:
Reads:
{"hour": 2, "minute": 47}
